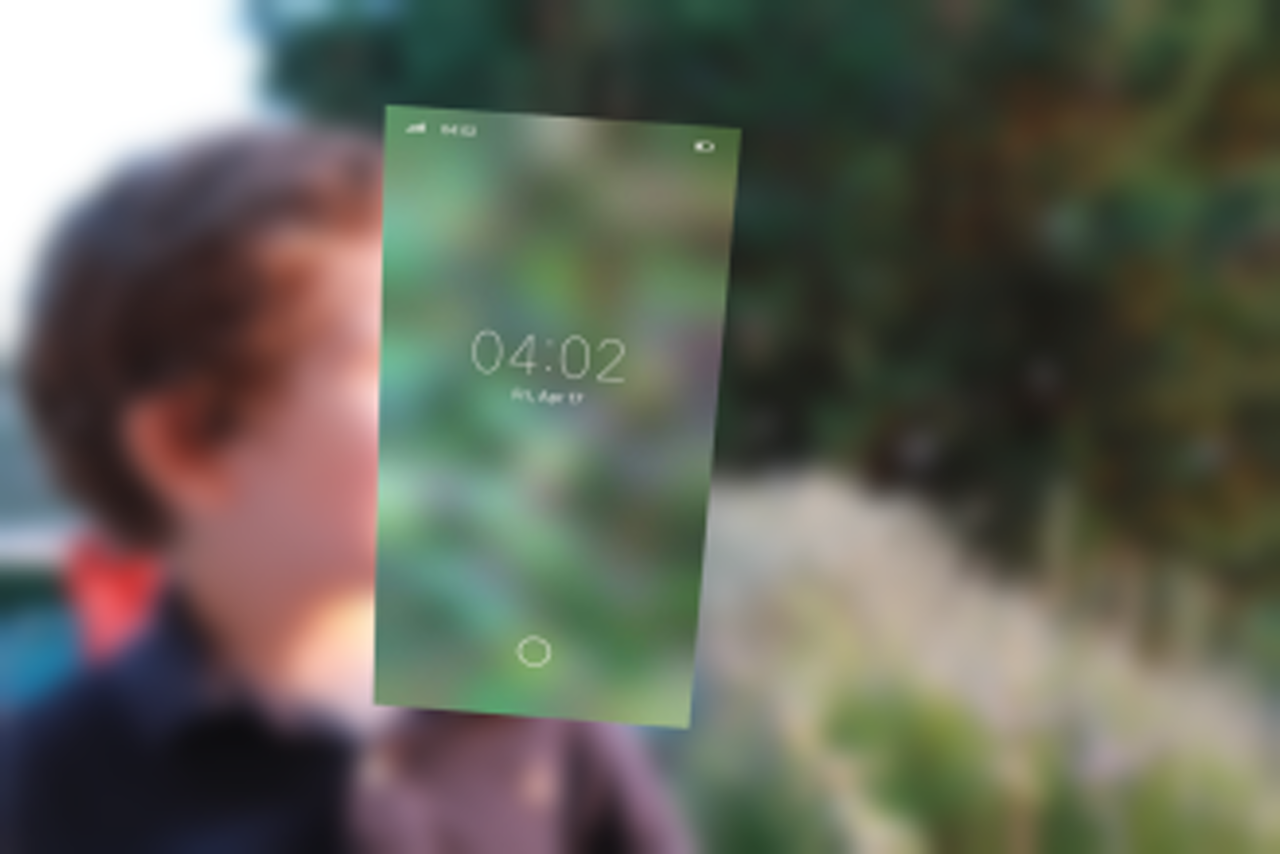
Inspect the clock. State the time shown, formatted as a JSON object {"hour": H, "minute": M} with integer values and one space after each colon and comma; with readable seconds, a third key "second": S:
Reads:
{"hour": 4, "minute": 2}
